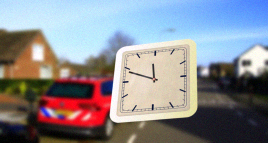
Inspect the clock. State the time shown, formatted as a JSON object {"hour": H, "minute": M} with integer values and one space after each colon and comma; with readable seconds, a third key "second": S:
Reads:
{"hour": 11, "minute": 49}
